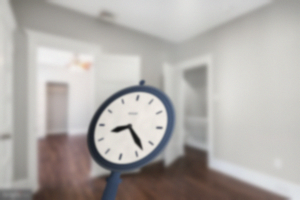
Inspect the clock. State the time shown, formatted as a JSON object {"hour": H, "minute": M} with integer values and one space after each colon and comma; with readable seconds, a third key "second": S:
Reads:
{"hour": 8, "minute": 23}
